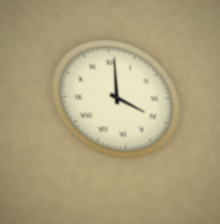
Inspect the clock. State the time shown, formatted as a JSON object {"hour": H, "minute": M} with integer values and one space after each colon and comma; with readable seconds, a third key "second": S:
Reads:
{"hour": 4, "minute": 1}
